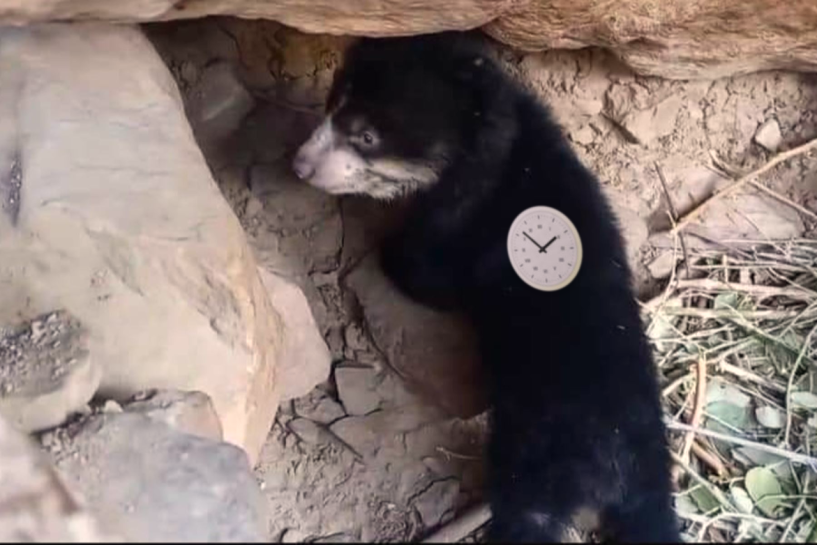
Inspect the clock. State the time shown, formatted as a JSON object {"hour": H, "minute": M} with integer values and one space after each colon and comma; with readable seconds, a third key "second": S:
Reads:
{"hour": 1, "minute": 52}
